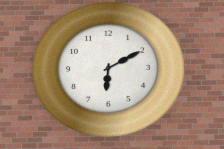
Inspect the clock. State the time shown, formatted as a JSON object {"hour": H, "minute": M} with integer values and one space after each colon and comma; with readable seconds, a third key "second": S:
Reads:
{"hour": 6, "minute": 10}
